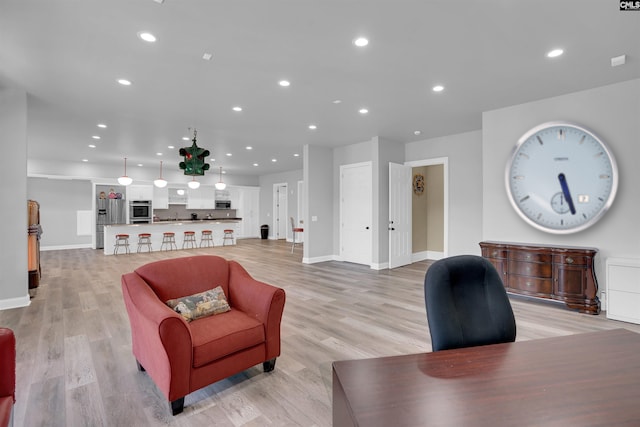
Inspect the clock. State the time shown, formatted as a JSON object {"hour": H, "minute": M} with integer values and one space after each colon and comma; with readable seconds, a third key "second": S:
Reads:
{"hour": 5, "minute": 27}
